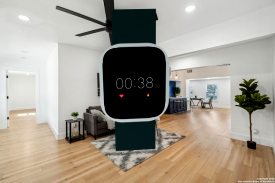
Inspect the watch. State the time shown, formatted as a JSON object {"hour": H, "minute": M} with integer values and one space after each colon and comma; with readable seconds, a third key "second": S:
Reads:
{"hour": 0, "minute": 38}
